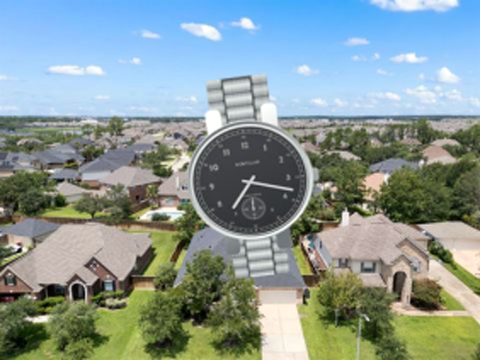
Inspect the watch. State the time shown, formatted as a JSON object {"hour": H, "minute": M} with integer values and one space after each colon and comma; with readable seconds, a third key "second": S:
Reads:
{"hour": 7, "minute": 18}
